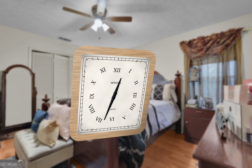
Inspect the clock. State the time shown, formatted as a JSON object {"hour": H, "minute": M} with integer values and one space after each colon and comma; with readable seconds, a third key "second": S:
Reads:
{"hour": 12, "minute": 33}
